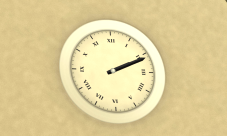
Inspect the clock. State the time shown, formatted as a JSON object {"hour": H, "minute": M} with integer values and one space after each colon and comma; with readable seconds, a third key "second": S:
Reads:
{"hour": 2, "minute": 11}
